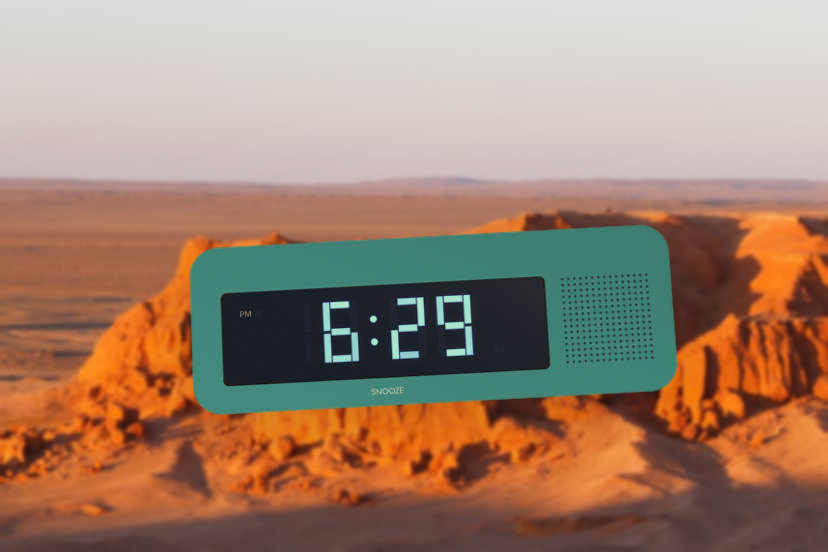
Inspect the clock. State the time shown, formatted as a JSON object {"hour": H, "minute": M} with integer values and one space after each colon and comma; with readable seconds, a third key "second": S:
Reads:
{"hour": 6, "minute": 29}
